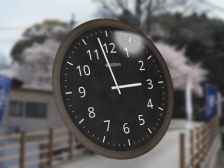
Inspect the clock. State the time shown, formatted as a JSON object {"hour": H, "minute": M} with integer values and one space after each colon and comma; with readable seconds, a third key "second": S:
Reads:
{"hour": 2, "minute": 58}
